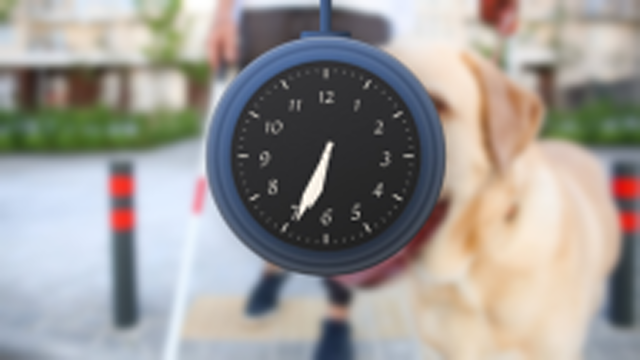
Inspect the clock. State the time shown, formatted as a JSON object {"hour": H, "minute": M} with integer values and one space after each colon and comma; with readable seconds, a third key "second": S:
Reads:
{"hour": 6, "minute": 34}
